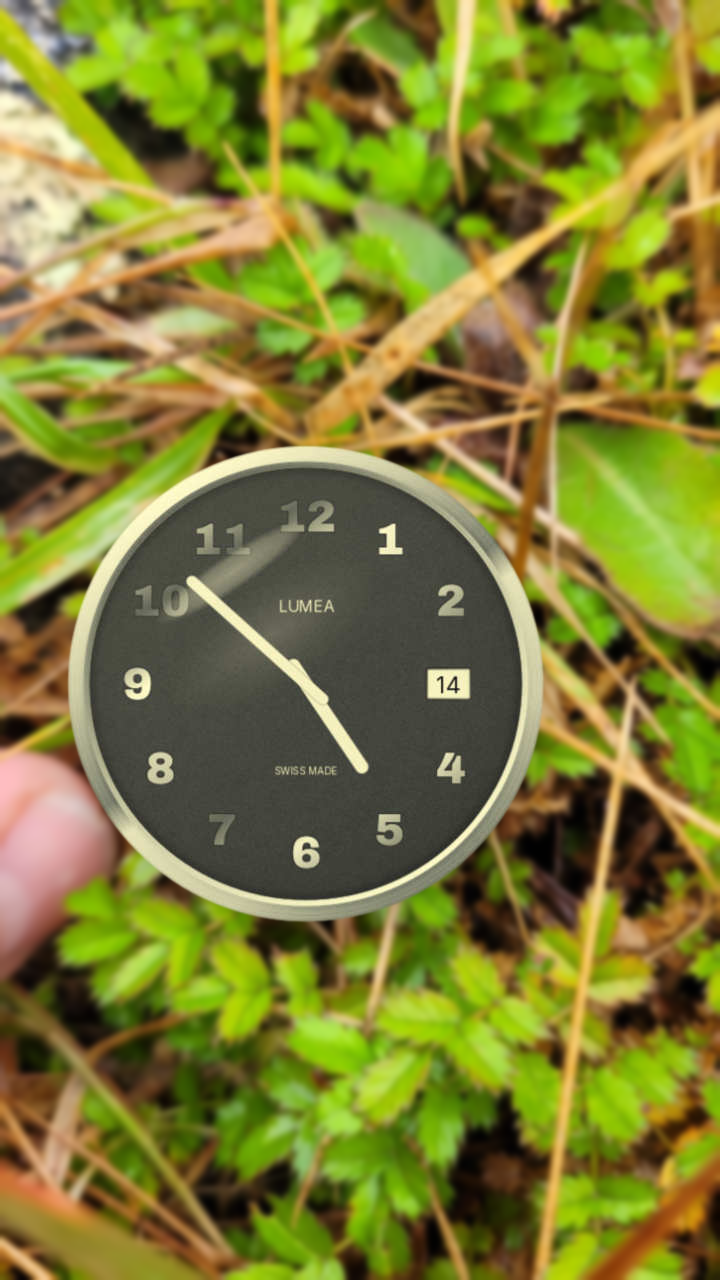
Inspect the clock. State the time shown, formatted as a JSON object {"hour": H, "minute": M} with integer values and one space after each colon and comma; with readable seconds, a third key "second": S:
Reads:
{"hour": 4, "minute": 52}
